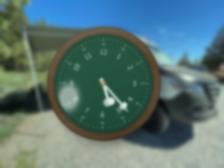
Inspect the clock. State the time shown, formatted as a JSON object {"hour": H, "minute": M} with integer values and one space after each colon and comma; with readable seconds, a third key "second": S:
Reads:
{"hour": 5, "minute": 23}
